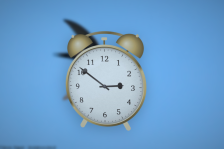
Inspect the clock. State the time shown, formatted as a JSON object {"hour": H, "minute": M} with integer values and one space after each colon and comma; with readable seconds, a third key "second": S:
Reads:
{"hour": 2, "minute": 51}
